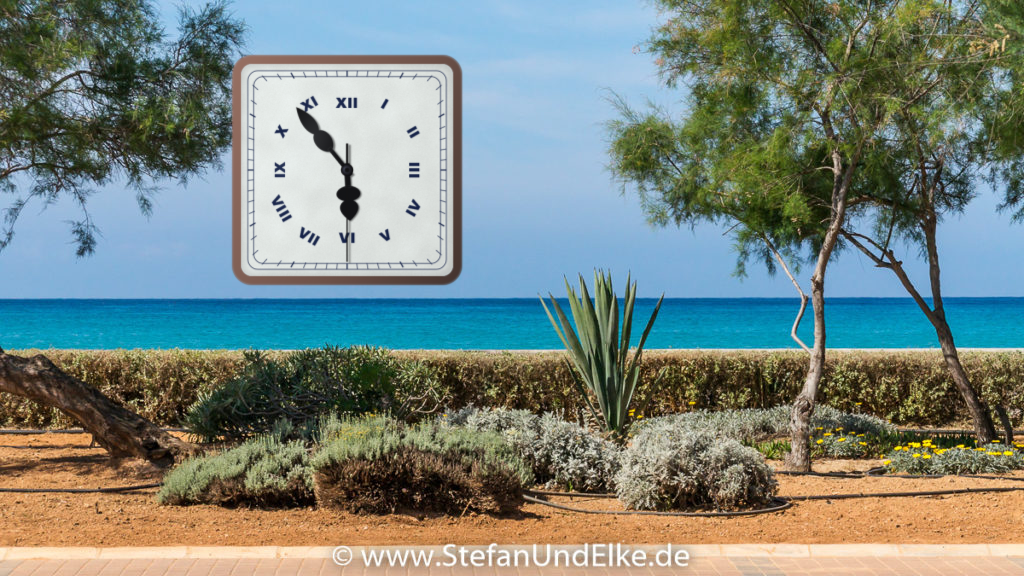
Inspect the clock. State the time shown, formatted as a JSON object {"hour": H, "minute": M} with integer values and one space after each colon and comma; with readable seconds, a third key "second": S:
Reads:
{"hour": 5, "minute": 53, "second": 30}
